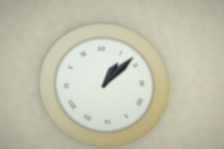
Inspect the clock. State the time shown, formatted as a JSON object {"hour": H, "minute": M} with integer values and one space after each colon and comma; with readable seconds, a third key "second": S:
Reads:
{"hour": 1, "minute": 8}
